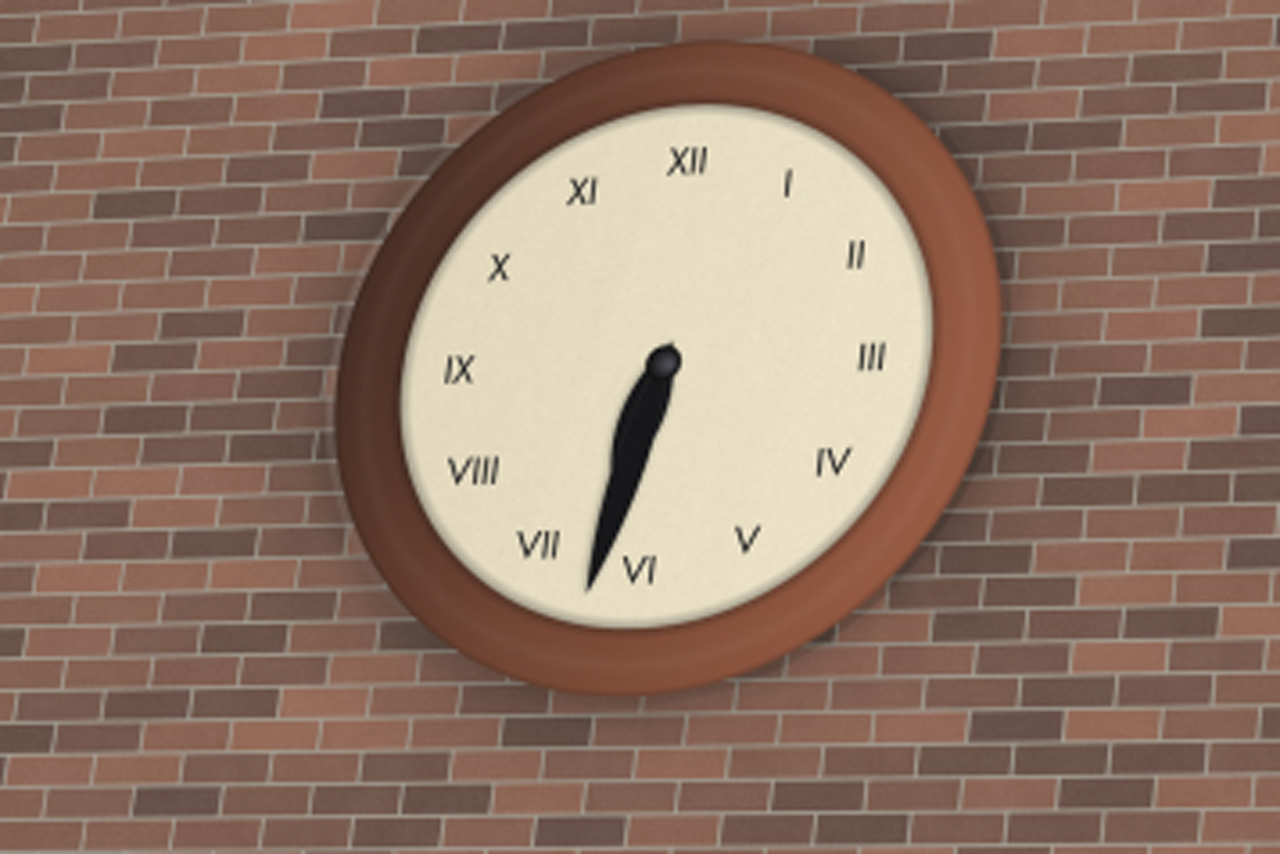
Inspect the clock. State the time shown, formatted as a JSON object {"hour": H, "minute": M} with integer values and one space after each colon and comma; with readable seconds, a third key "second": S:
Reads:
{"hour": 6, "minute": 32}
